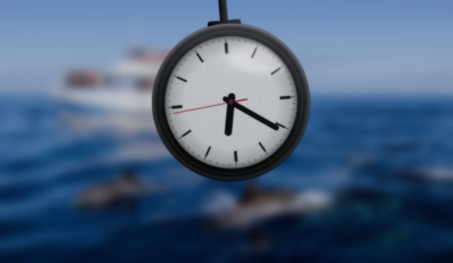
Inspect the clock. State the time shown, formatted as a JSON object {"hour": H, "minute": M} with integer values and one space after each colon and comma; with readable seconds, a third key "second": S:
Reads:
{"hour": 6, "minute": 20, "second": 44}
